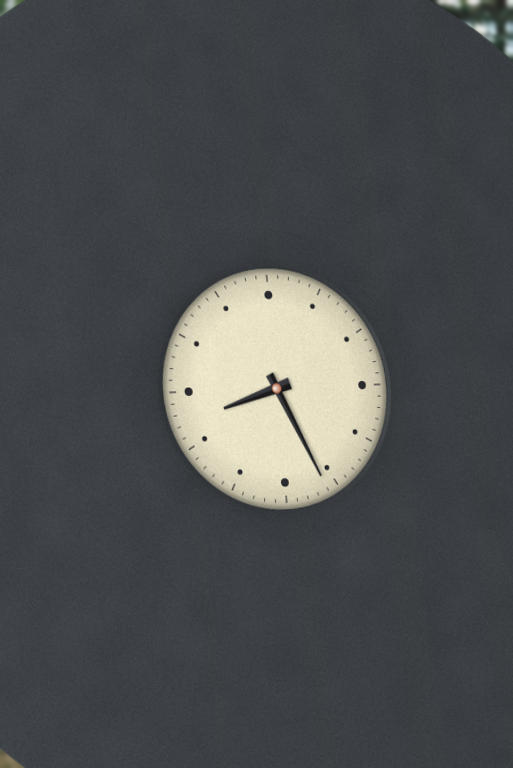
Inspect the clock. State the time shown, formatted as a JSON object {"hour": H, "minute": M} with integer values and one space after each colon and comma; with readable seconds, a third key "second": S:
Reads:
{"hour": 8, "minute": 26}
